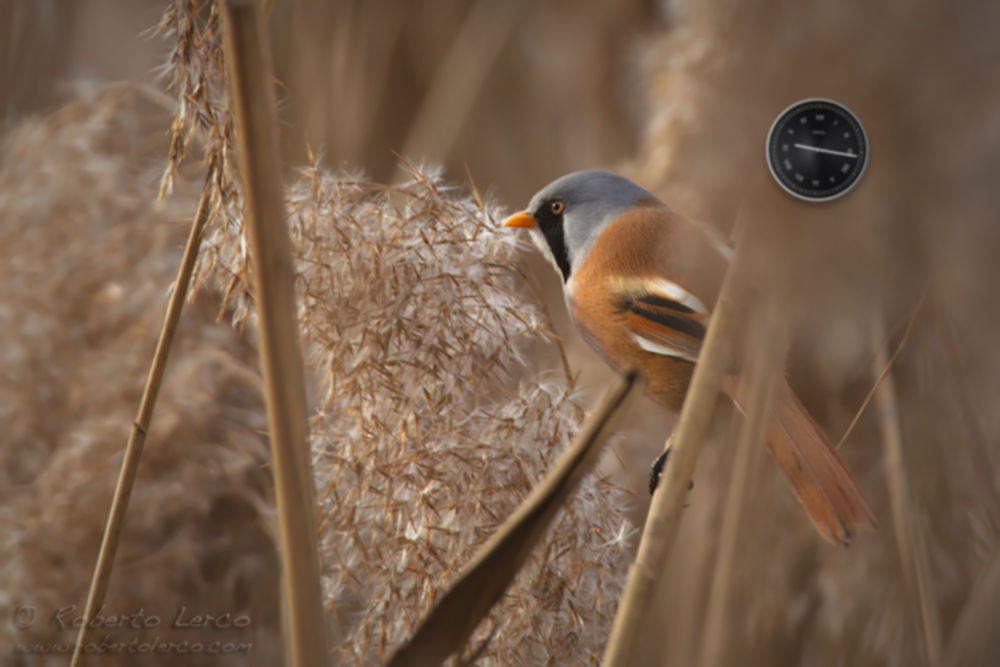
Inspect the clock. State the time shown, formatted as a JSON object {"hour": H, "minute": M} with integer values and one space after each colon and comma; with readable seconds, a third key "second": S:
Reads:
{"hour": 9, "minute": 16}
